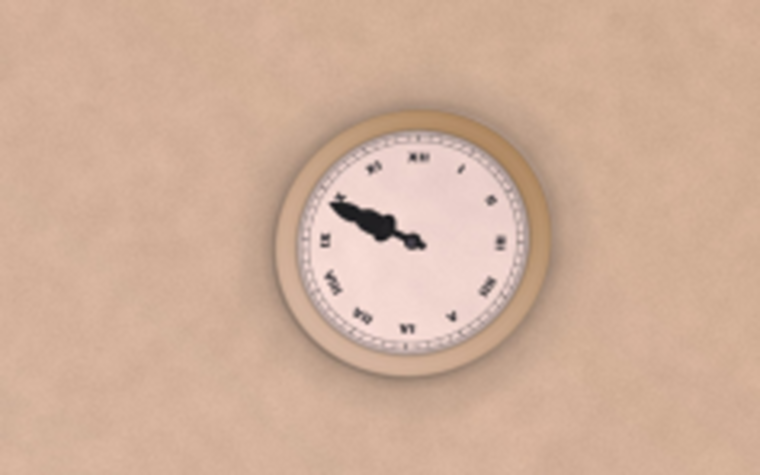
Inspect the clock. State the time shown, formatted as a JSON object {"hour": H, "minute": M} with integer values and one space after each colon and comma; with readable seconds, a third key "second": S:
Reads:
{"hour": 9, "minute": 49}
